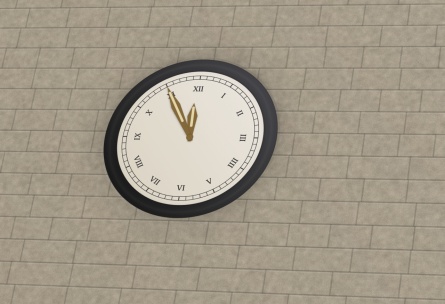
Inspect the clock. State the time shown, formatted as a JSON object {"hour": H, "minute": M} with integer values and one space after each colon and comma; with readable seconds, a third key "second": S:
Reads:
{"hour": 11, "minute": 55}
